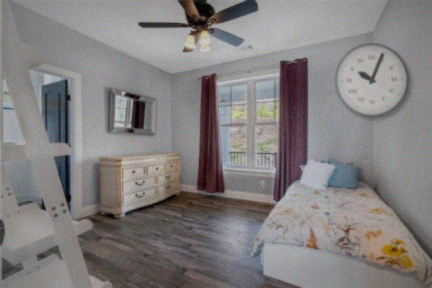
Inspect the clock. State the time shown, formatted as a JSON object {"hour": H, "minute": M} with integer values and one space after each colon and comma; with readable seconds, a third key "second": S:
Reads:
{"hour": 10, "minute": 4}
